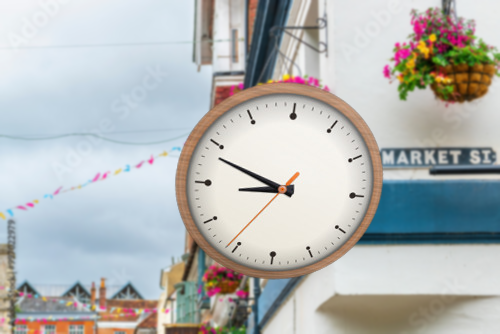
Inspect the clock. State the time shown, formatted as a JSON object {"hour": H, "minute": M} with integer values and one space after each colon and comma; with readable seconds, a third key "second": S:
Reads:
{"hour": 8, "minute": 48, "second": 36}
